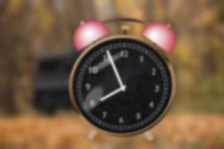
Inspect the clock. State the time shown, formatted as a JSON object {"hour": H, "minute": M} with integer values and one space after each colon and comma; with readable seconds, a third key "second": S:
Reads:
{"hour": 7, "minute": 56}
